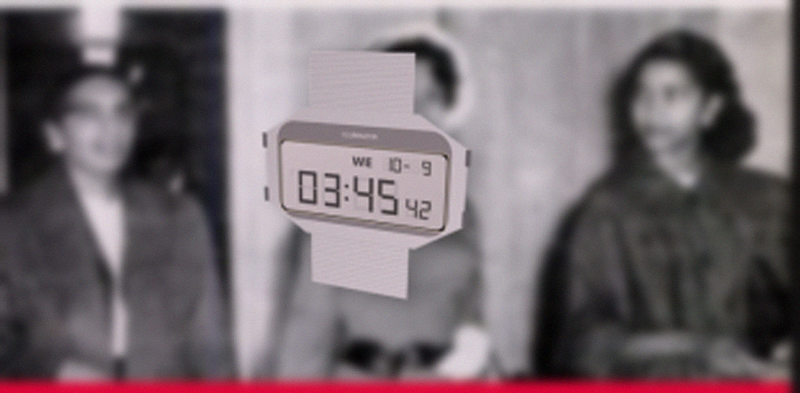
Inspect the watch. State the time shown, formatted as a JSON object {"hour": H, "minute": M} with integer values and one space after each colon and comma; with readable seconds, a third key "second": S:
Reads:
{"hour": 3, "minute": 45, "second": 42}
